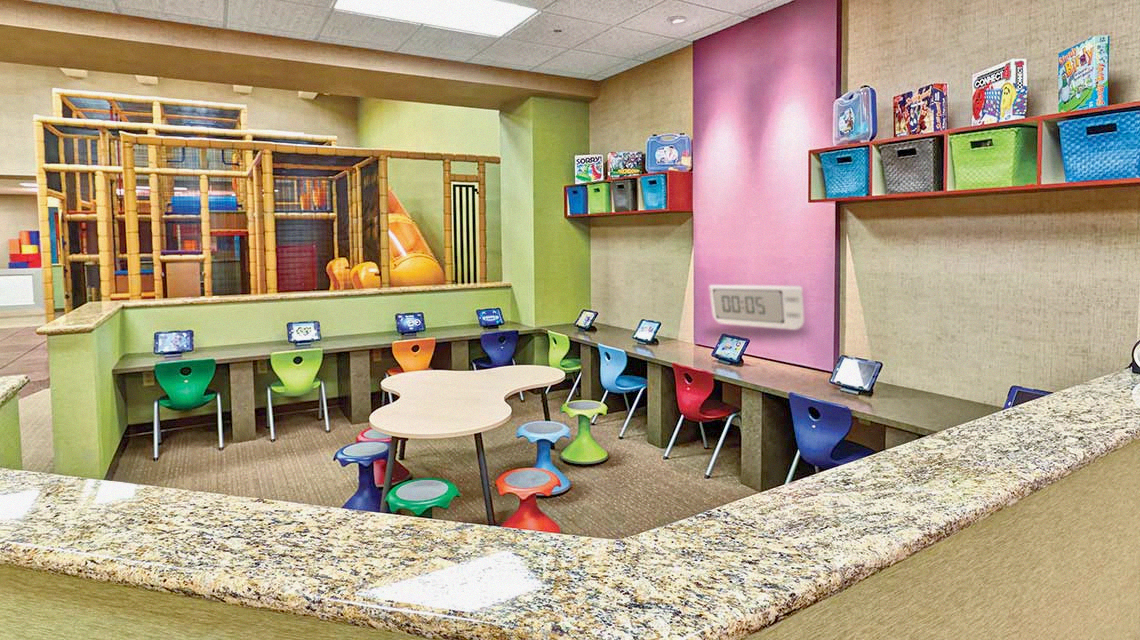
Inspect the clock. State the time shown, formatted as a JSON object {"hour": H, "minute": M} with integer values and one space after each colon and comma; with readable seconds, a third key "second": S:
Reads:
{"hour": 0, "minute": 5}
